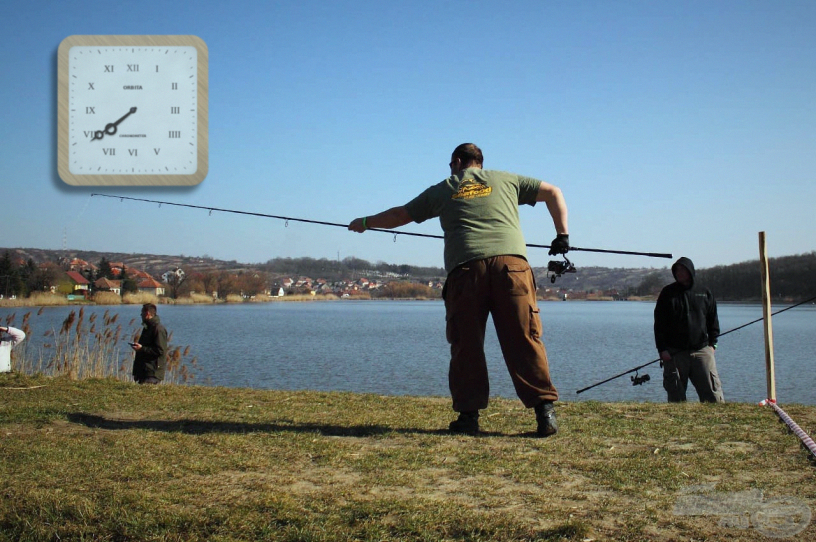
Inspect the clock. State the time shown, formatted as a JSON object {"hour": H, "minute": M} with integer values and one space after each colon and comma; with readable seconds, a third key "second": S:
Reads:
{"hour": 7, "minute": 39}
